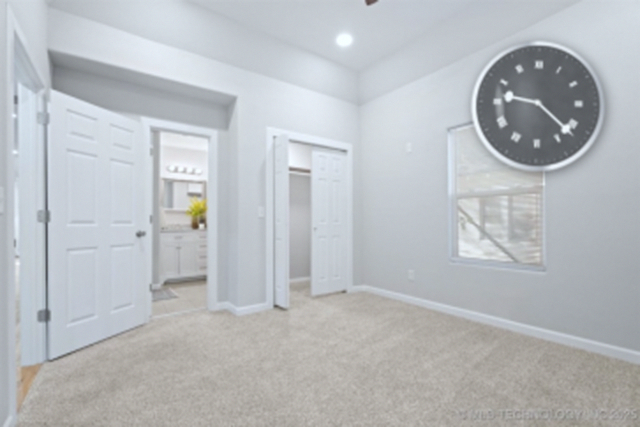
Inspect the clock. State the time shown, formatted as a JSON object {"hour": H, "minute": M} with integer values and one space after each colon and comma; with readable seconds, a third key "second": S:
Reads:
{"hour": 9, "minute": 22}
